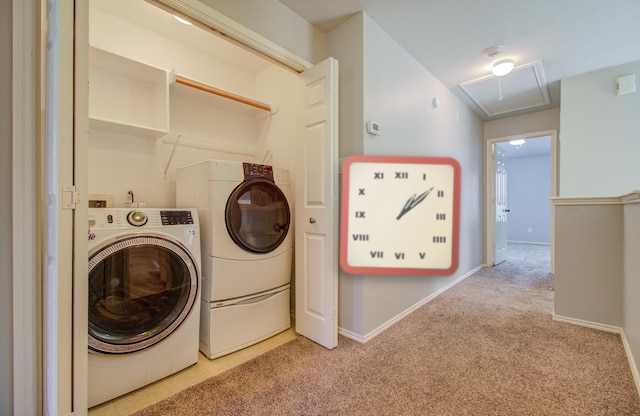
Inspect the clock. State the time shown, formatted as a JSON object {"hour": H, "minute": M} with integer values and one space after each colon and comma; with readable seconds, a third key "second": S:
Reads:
{"hour": 1, "minute": 8}
